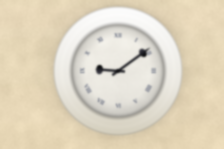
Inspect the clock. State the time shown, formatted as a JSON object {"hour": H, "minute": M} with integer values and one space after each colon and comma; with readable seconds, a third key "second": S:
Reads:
{"hour": 9, "minute": 9}
